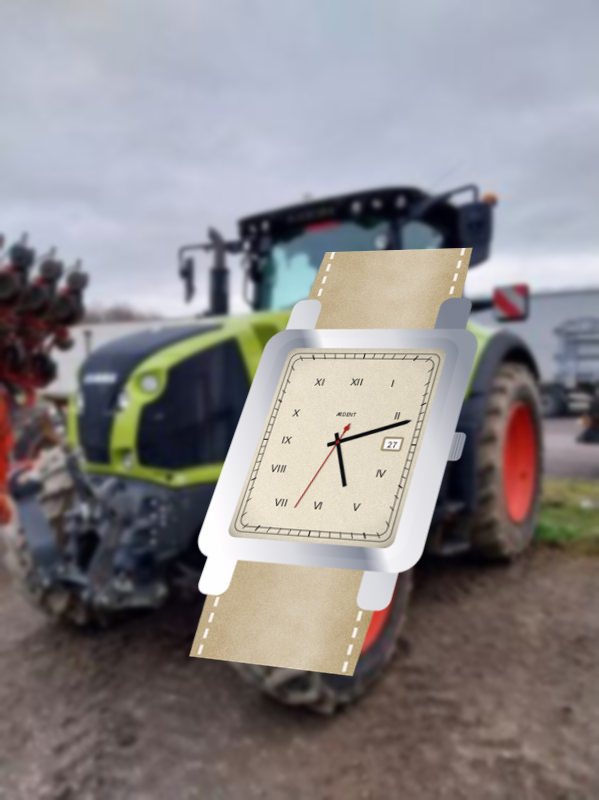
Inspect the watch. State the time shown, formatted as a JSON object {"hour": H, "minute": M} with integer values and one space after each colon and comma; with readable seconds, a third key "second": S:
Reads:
{"hour": 5, "minute": 11, "second": 33}
